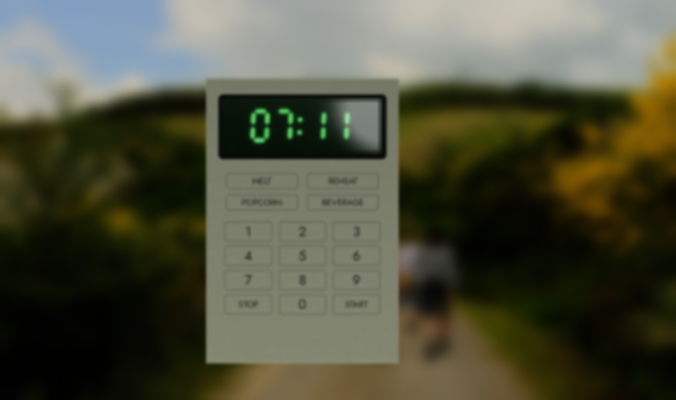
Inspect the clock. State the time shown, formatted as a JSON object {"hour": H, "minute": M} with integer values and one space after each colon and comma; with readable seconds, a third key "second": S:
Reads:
{"hour": 7, "minute": 11}
